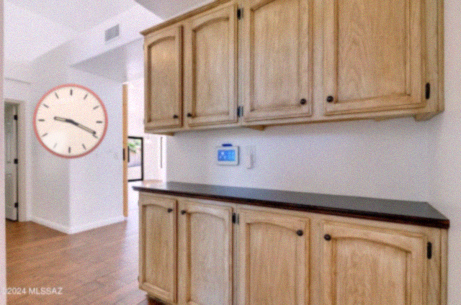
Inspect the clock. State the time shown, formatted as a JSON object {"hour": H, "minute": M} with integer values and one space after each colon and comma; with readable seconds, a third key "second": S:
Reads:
{"hour": 9, "minute": 19}
